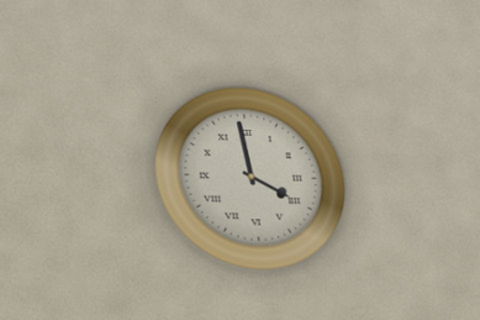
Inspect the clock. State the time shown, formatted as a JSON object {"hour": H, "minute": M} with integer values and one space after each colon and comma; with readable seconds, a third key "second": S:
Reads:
{"hour": 3, "minute": 59}
